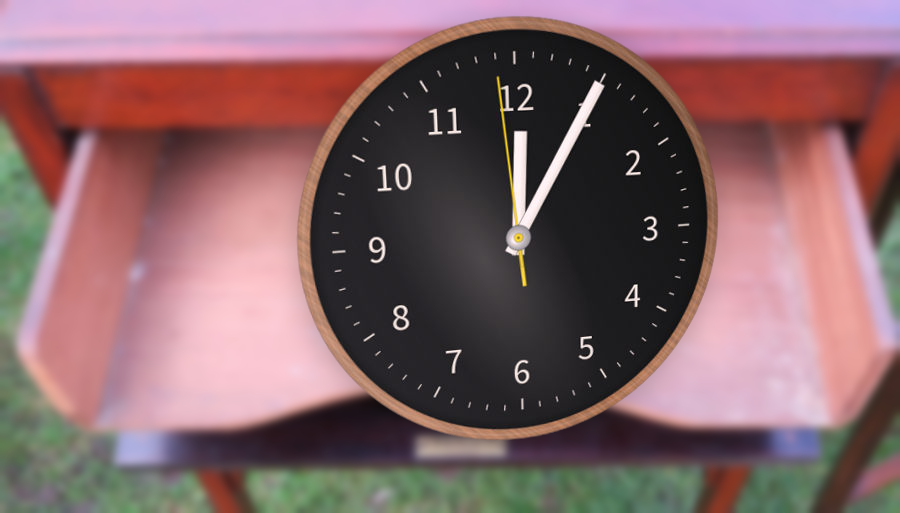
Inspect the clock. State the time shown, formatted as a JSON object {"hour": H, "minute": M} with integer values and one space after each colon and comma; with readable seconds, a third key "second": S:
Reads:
{"hour": 12, "minute": 4, "second": 59}
